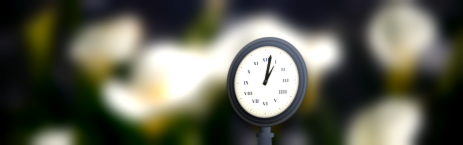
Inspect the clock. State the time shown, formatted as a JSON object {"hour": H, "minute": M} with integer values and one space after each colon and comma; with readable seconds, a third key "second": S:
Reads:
{"hour": 1, "minute": 2}
